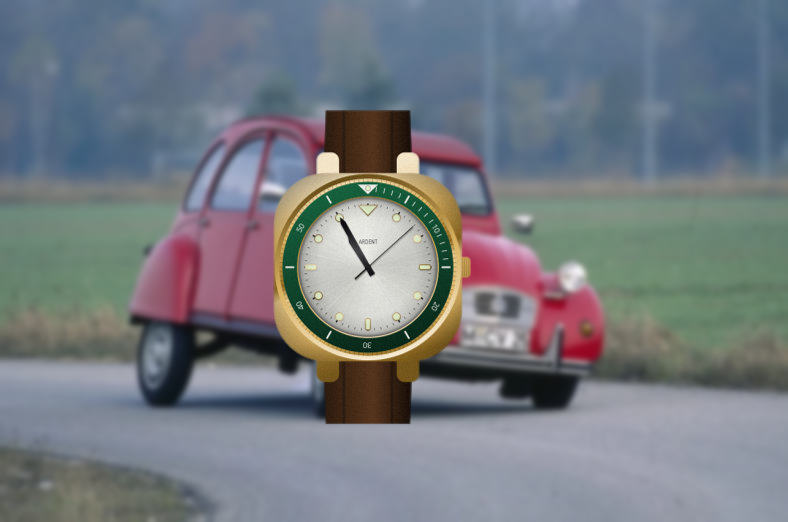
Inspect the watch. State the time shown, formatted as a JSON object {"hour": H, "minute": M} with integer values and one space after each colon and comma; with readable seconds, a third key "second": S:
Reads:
{"hour": 10, "minute": 55, "second": 8}
